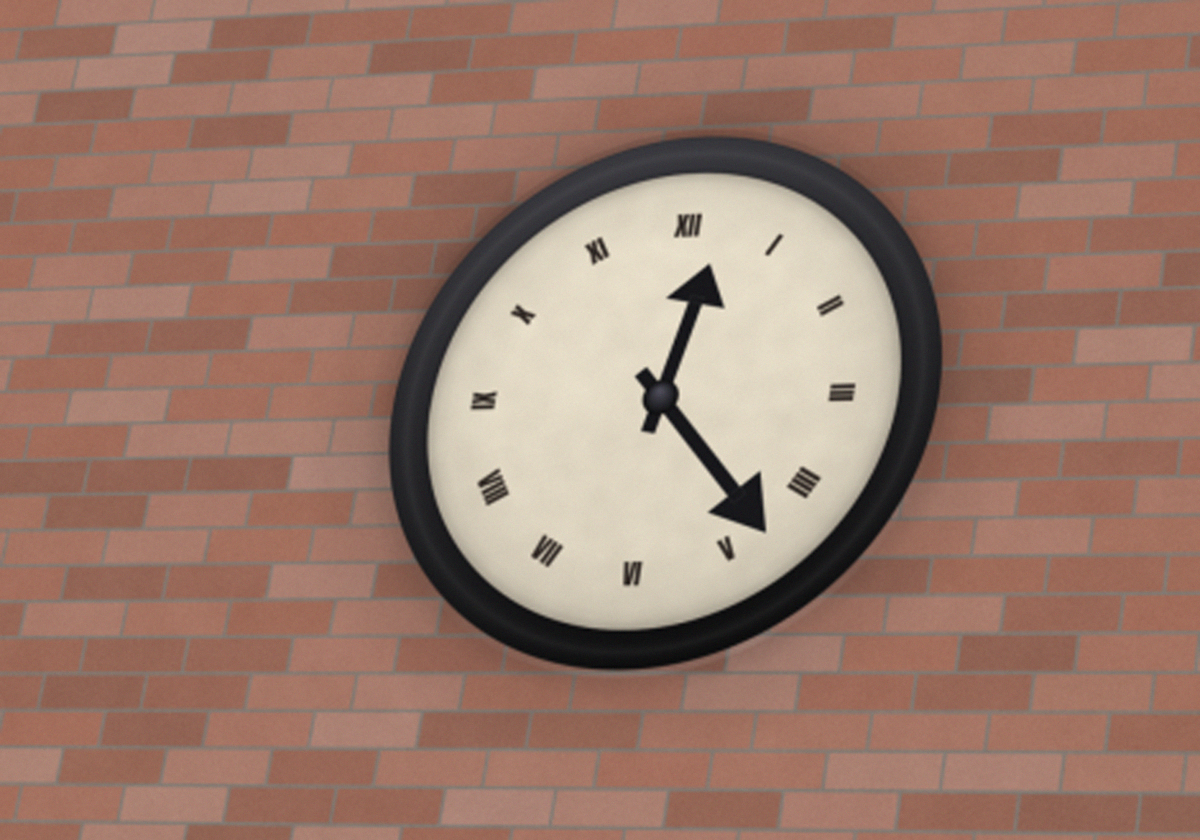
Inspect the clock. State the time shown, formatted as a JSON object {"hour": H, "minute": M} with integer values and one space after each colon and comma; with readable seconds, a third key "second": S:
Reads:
{"hour": 12, "minute": 23}
